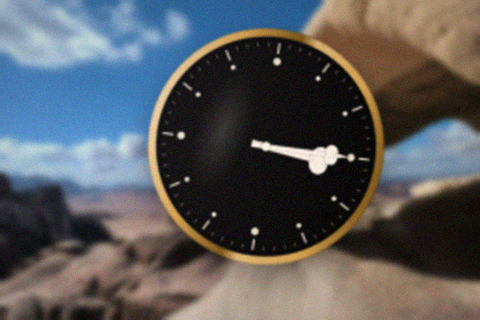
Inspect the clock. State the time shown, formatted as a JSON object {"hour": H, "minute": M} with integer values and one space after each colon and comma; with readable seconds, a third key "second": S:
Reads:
{"hour": 3, "minute": 15}
